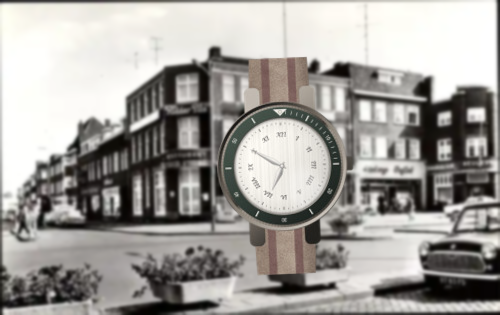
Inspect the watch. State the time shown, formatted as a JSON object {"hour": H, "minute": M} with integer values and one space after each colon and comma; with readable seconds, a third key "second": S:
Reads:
{"hour": 6, "minute": 50}
